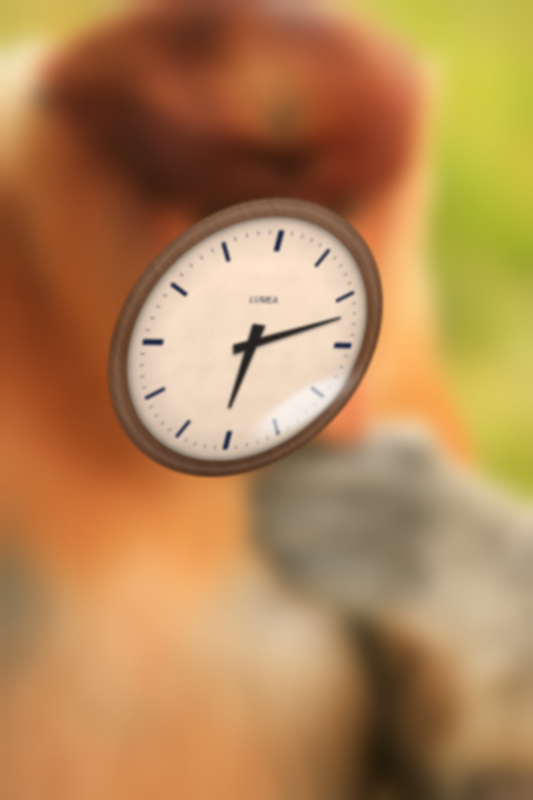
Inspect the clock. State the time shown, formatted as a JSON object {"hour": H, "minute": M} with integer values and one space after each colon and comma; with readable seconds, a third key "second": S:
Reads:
{"hour": 6, "minute": 12}
